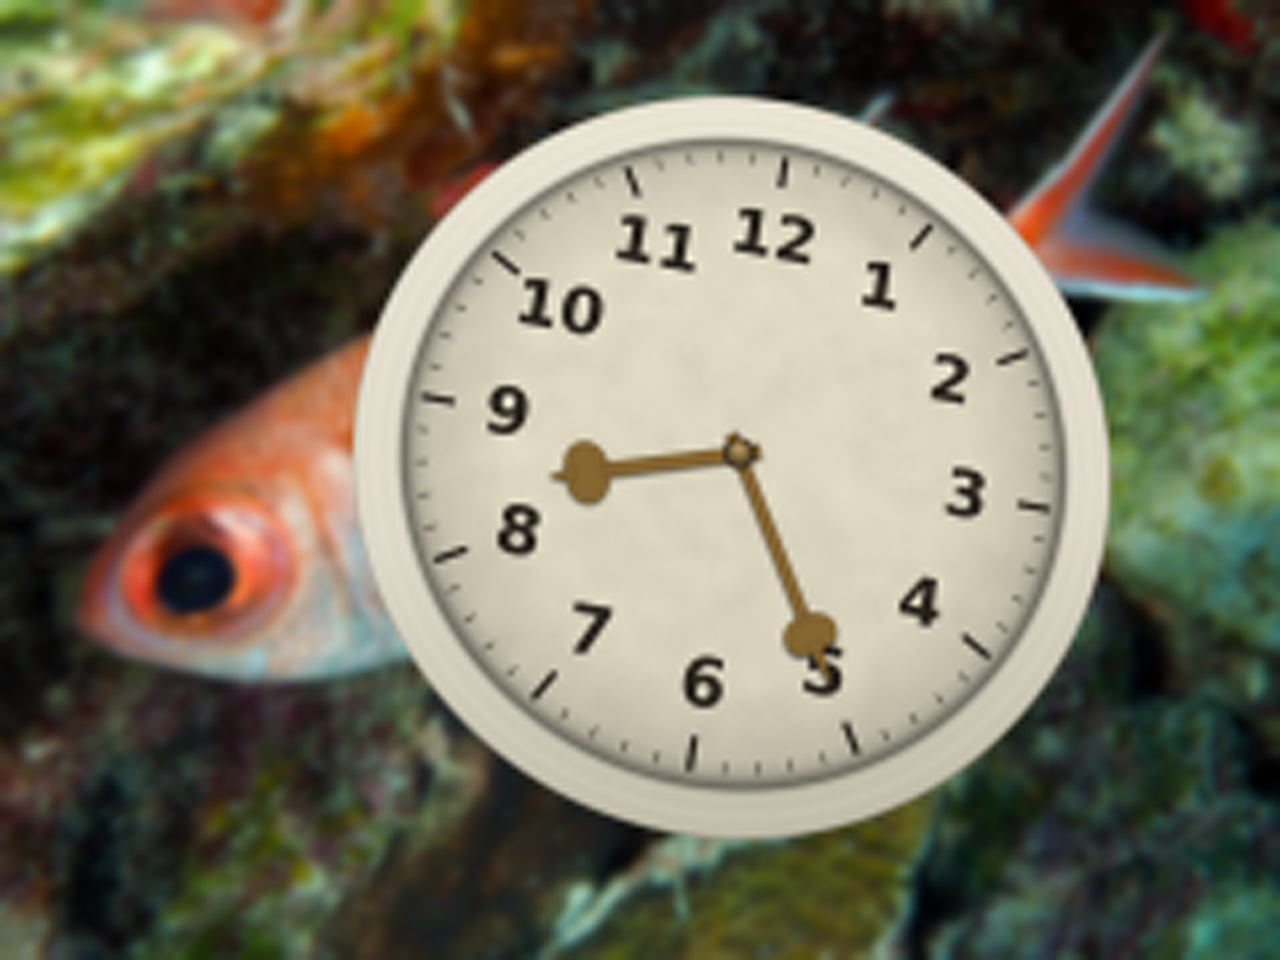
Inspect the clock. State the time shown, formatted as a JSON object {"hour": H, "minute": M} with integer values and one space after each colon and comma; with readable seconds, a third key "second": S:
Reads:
{"hour": 8, "minute": 25}
